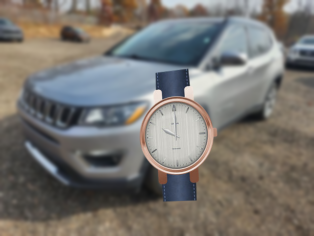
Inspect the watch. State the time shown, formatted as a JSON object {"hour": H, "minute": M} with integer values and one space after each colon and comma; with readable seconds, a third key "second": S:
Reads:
{"hour": 10, "minute": 0}
